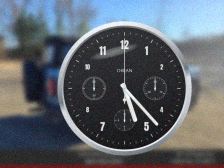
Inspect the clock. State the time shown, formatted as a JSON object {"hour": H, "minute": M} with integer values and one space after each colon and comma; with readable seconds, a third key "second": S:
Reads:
{"hour": 5, "minute": 23}
